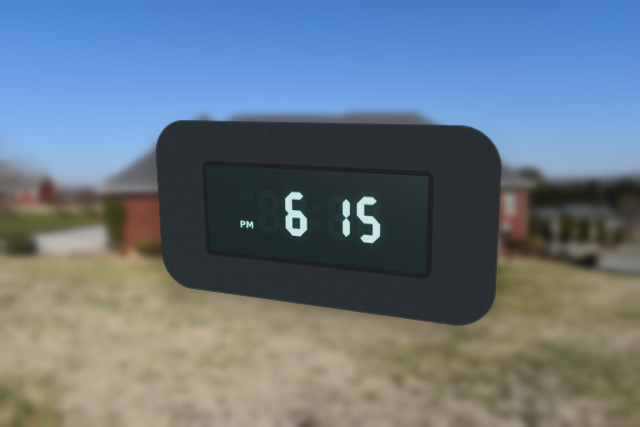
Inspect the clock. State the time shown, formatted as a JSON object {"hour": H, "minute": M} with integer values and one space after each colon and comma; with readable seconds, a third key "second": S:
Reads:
{"hour": 6, "minute": 15}
